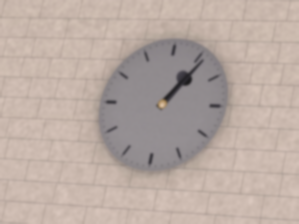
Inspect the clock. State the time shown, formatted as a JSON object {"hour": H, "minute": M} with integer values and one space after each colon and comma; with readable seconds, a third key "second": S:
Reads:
{"hour": 1, "minute": 6}
